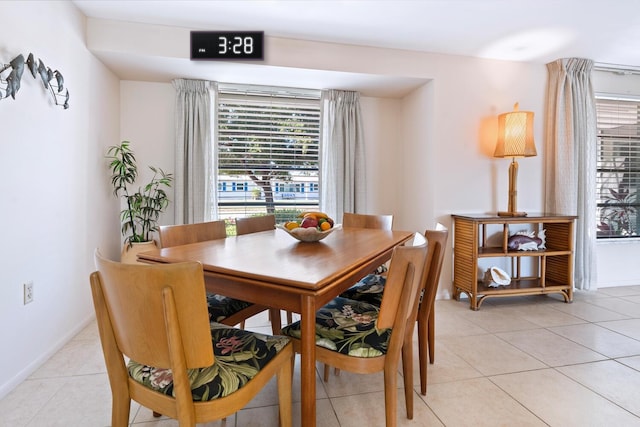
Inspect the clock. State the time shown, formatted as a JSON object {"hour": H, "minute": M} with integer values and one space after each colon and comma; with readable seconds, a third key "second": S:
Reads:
{"hour": 3, "minute": 28}
